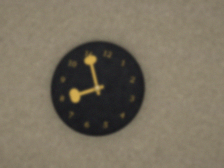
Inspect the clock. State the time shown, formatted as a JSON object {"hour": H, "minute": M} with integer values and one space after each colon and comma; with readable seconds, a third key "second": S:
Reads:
{"hour": 7, "minute": 55}
